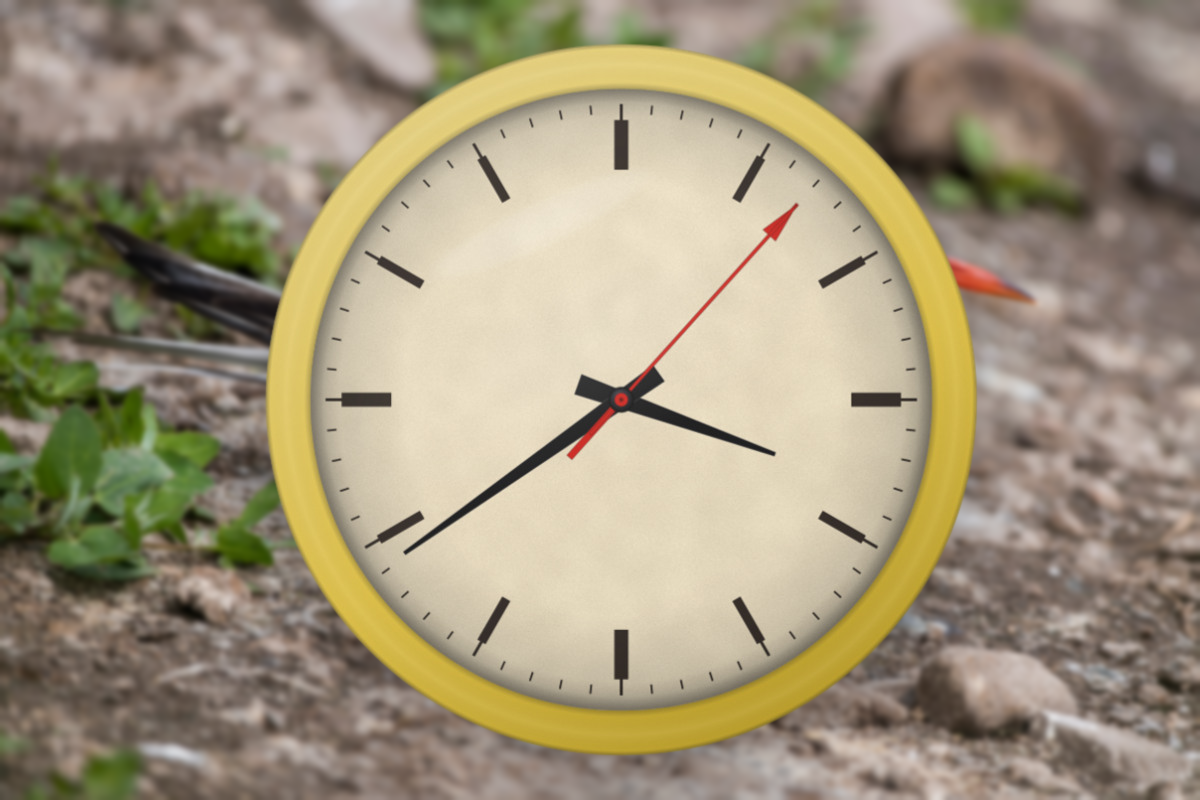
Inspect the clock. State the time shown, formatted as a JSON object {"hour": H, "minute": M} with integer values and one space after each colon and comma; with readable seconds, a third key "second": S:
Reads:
{"hour": 3, "minute": 39, "second": 7}
